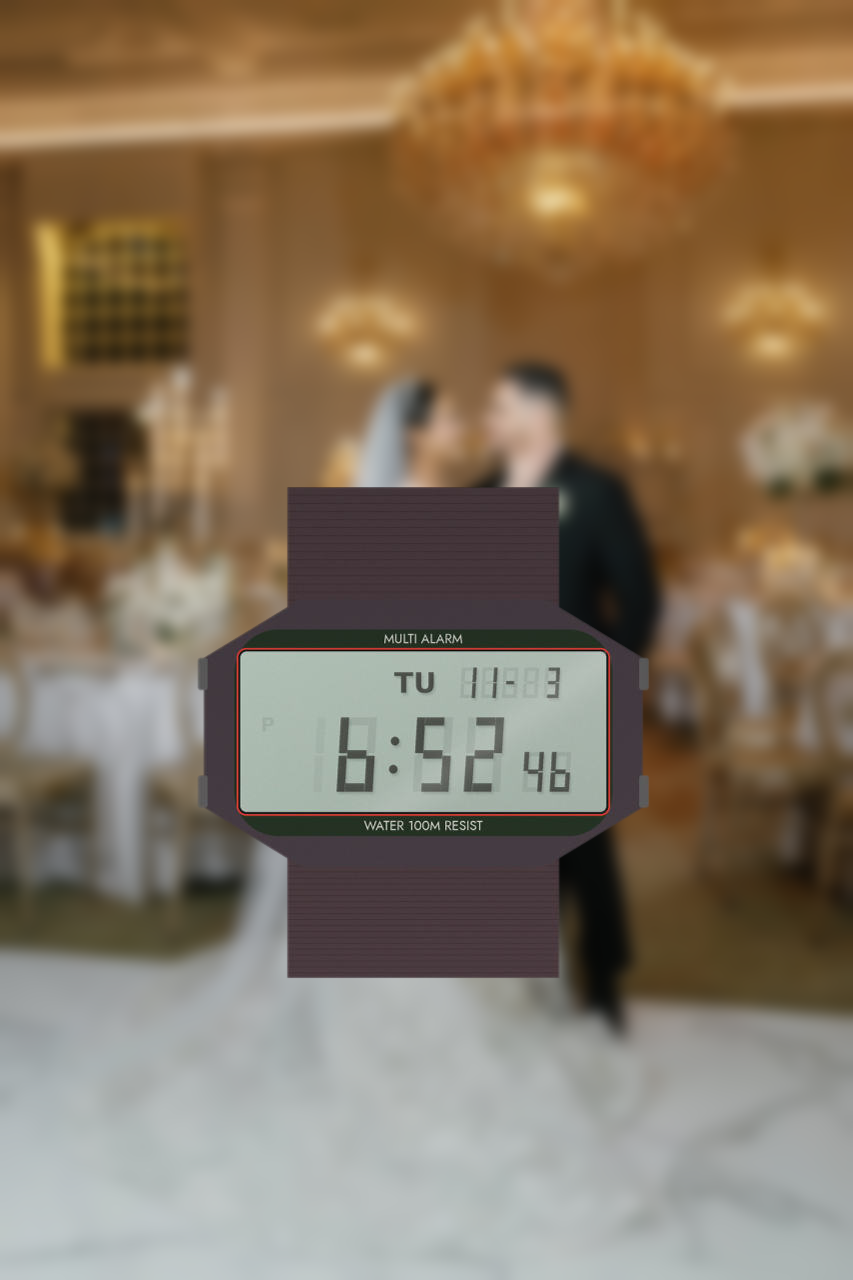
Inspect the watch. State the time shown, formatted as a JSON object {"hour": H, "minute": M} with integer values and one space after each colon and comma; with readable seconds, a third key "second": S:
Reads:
{"hour": 6, "minute": 52, "second": 46}
